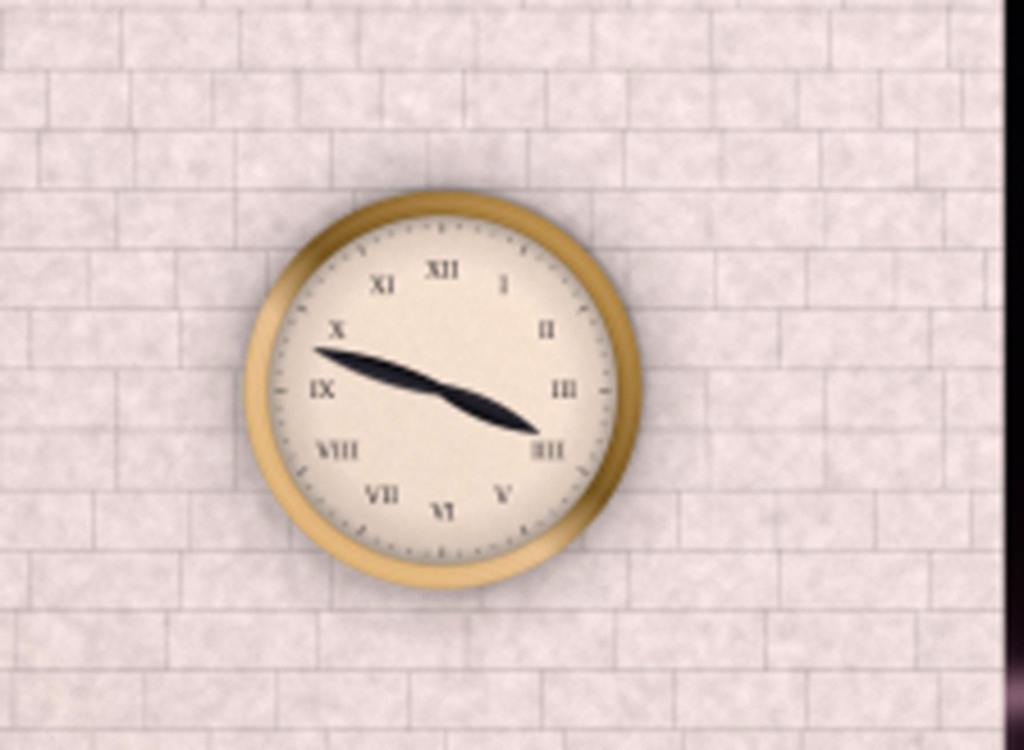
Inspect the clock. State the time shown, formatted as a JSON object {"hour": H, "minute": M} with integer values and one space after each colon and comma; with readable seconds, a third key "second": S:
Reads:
{"hour": 3, "minute": 48}
